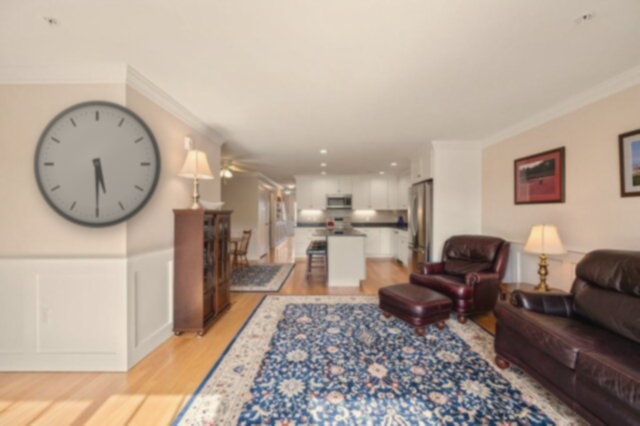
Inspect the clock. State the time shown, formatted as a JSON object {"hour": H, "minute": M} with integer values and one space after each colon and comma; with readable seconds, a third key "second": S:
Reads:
{"hour": 5, "minute": 30}
